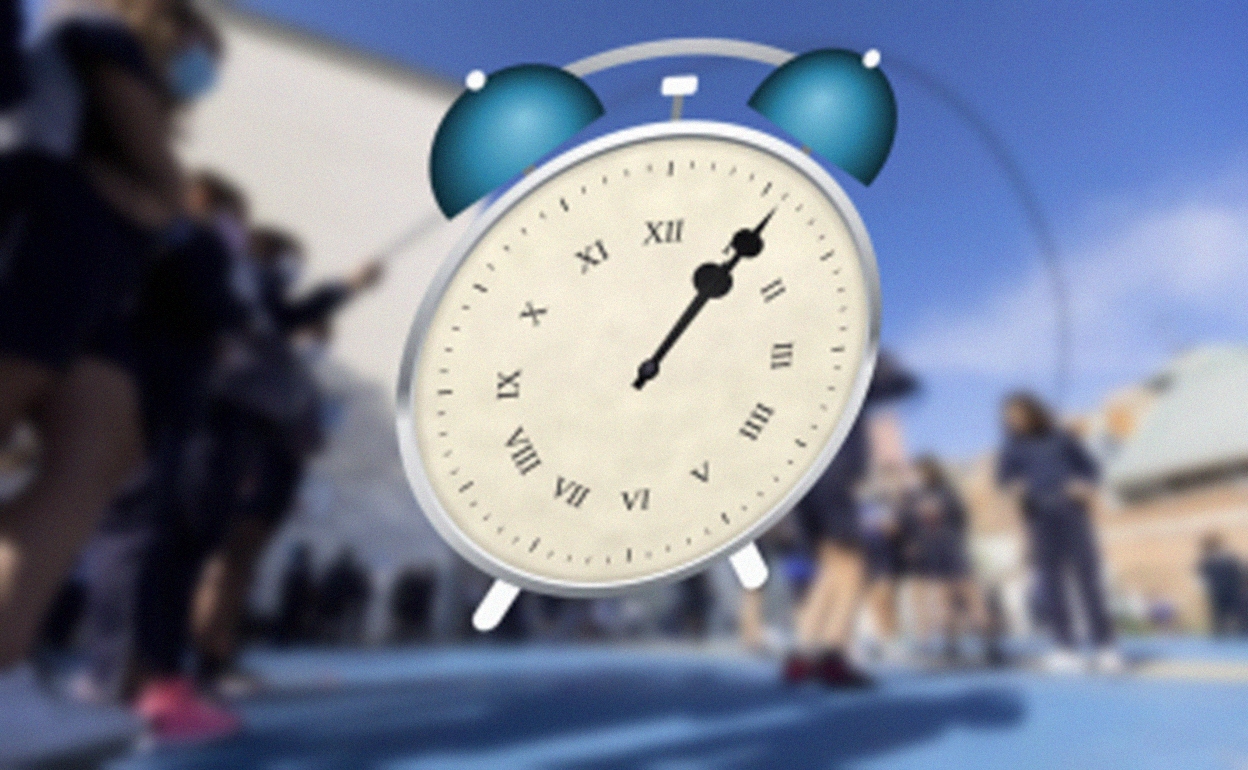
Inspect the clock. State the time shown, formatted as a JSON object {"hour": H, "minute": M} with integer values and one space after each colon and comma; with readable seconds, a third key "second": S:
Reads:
{"hour": 1, "minute": 6}
